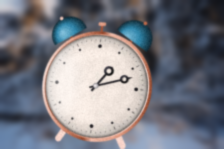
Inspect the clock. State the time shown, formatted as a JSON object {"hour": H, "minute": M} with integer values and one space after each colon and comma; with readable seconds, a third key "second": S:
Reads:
{"hour": 1, "minute": 12}
